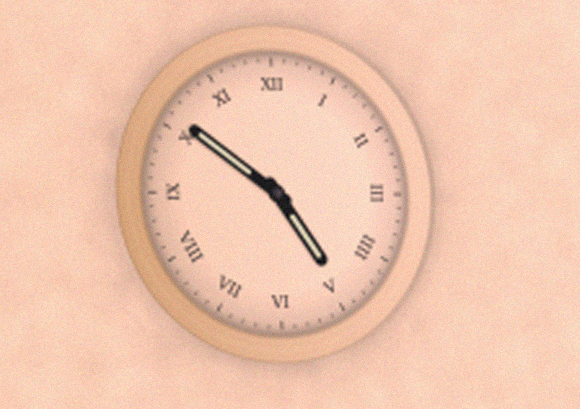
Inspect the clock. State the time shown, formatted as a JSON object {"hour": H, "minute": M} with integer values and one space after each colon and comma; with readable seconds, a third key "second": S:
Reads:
{"hour": 4, "minute": 51}
